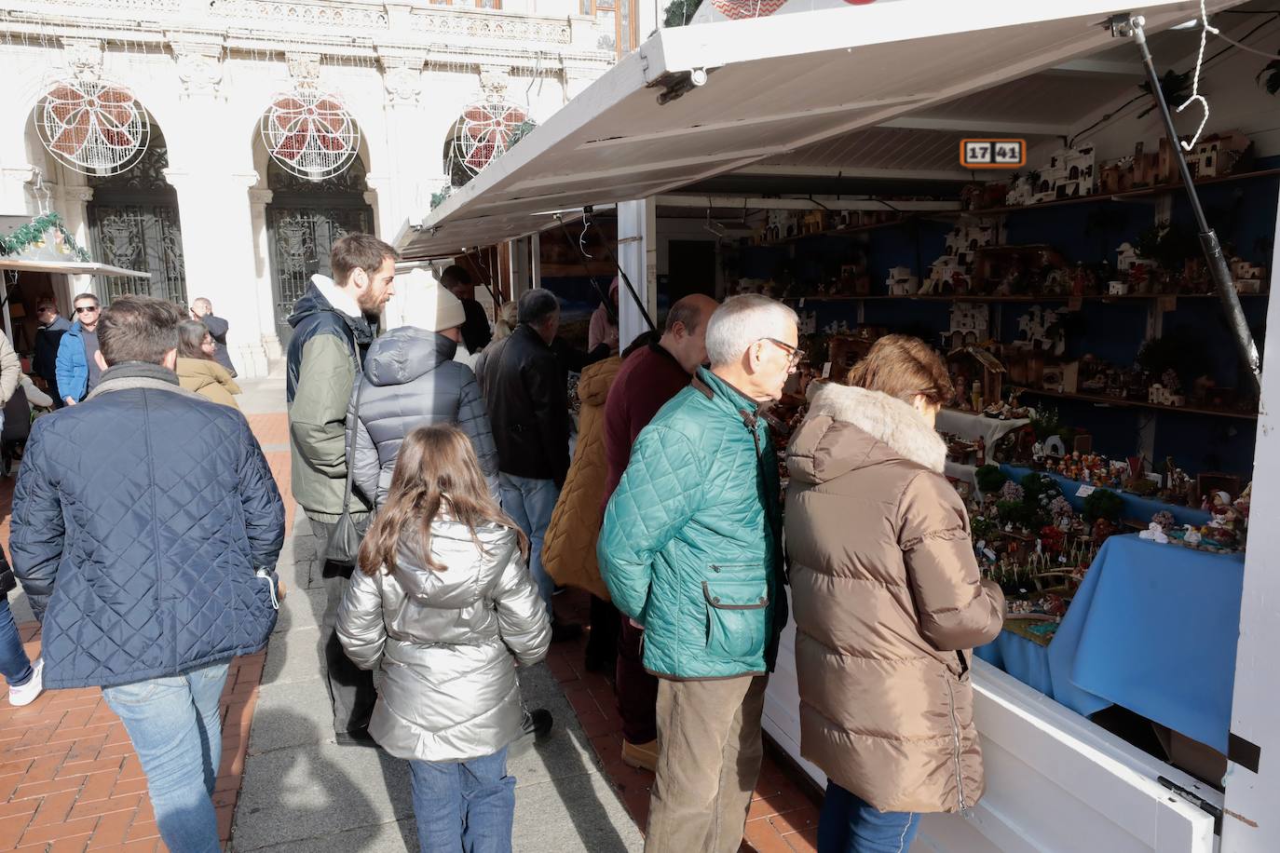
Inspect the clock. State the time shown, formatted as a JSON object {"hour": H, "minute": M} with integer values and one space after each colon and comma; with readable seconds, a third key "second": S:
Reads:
{"hour": 17, "minute": 41}
